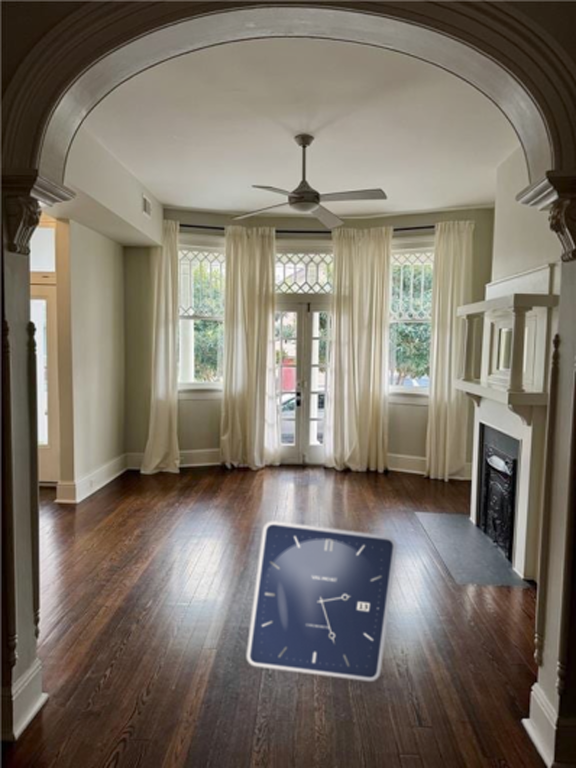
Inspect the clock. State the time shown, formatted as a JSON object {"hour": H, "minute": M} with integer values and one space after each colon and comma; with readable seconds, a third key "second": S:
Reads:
{"hour": 2, "minute": 26}
